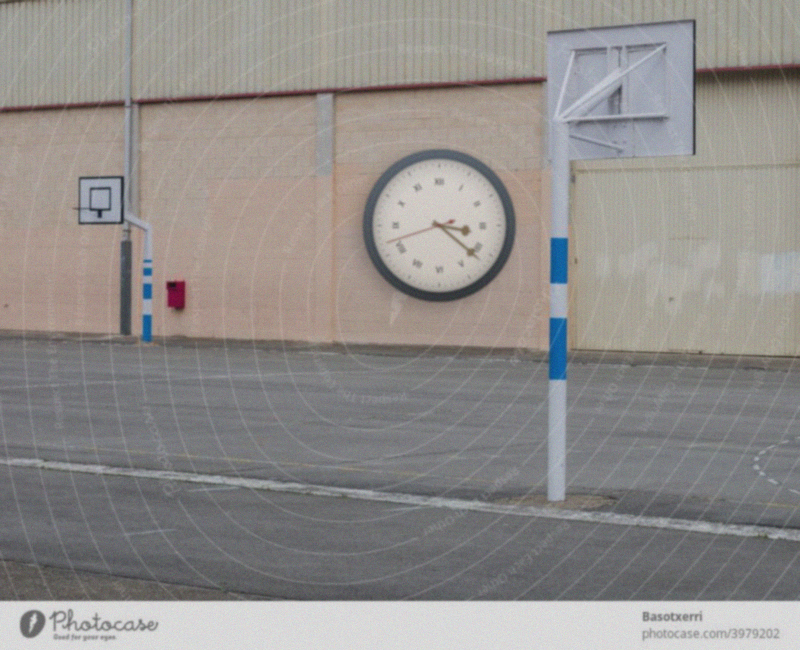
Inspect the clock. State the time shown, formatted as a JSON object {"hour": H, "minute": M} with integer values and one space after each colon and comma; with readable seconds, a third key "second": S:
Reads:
{"hour": 3, "minute": 21, "second": 42}
